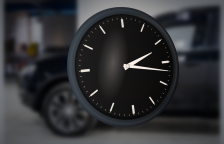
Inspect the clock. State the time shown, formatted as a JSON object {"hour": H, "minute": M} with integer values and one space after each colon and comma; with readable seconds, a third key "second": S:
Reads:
{"hour": 2, "minute": 17}
